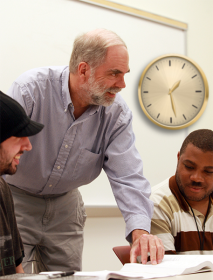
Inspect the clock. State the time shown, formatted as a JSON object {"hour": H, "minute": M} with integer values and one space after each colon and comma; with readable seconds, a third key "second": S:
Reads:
{"hour": 1, "minute": 28}
